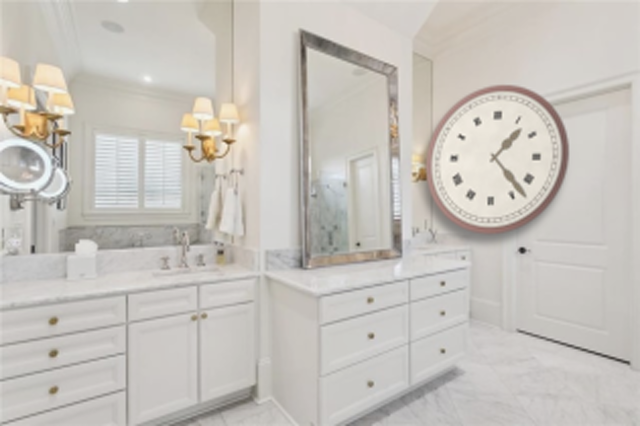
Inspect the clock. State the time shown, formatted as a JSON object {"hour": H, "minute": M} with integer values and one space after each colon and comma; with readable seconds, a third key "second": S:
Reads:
{"hour": 1, "minute": 23}
